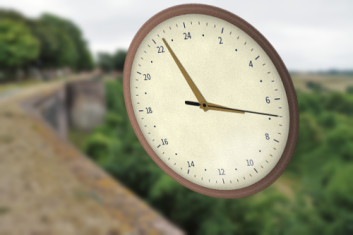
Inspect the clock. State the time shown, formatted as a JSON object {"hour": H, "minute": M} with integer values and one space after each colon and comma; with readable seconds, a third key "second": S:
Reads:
{"hour": 6, "minute": 56, "second": 17}
